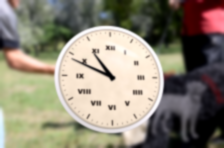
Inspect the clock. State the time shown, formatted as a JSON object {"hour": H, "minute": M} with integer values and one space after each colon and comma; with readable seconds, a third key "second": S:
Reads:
{"hour": 10, "minute": 49}
